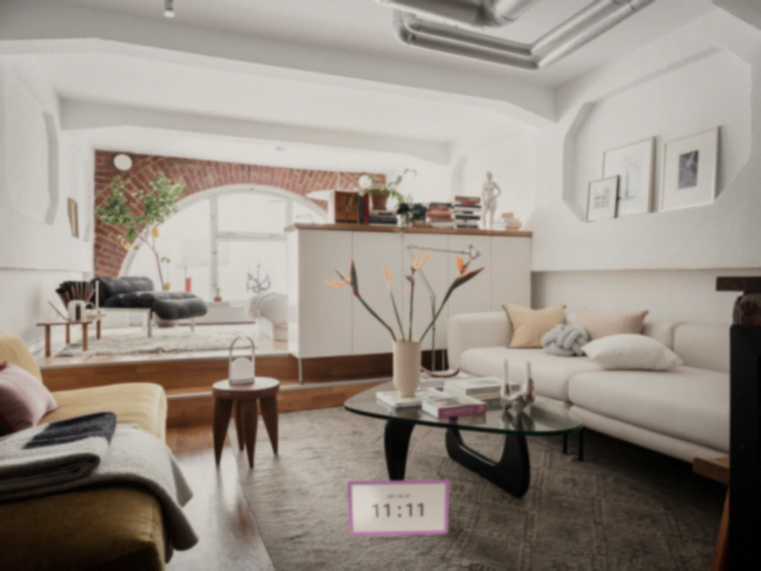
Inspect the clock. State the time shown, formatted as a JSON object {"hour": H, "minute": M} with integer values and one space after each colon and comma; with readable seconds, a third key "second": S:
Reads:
{"hour": 11, "minute": 11}
